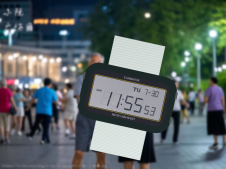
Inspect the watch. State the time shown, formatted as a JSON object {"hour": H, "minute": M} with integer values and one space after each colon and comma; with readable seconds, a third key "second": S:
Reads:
{"hour": 11, "minute": 55, "second": 53}
